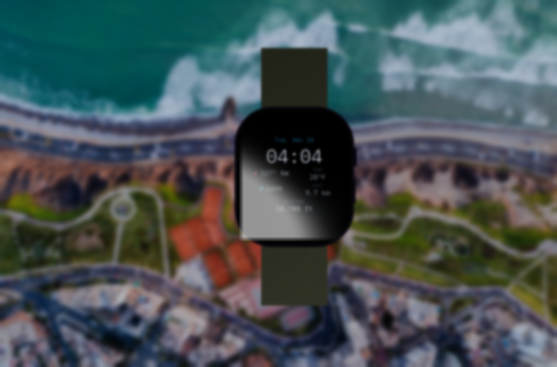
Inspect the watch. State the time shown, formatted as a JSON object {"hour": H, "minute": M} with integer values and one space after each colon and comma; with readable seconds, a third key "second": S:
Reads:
{"hour": 4, "minute": 4}
